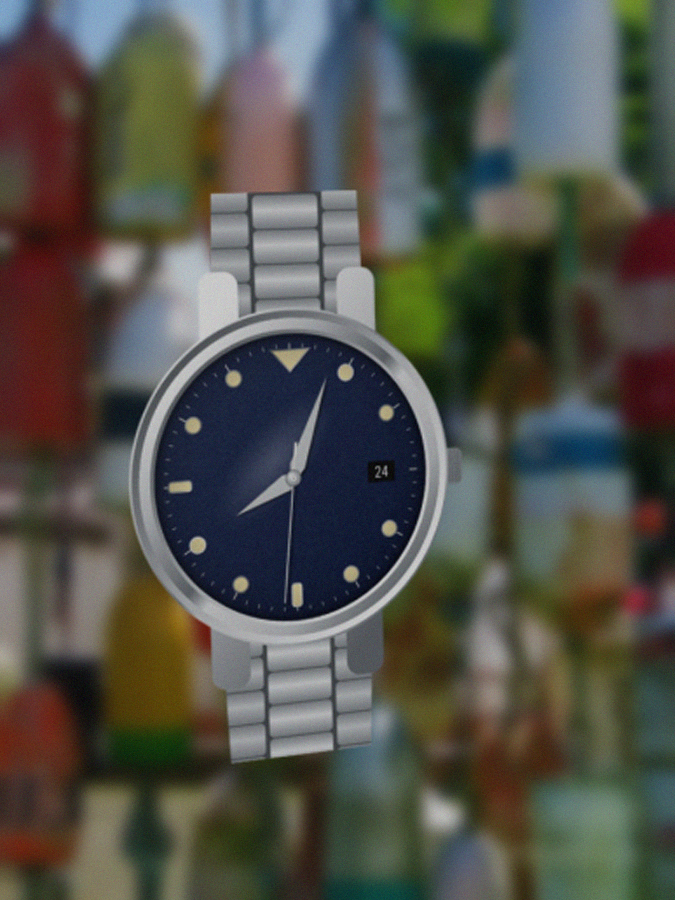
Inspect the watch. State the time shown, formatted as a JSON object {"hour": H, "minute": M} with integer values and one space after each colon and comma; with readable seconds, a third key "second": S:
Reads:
{"hour": 8, "minute": 3, "second": 31}
